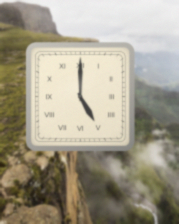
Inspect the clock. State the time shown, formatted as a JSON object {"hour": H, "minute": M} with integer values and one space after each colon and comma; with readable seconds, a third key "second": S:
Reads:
{"hour": 5, "minute": 0}
